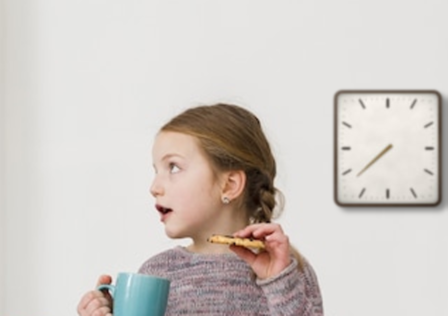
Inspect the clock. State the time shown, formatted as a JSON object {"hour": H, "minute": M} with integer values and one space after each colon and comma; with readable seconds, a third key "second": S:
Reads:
{"hour": 7, "minute": 38}
